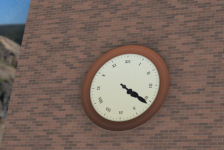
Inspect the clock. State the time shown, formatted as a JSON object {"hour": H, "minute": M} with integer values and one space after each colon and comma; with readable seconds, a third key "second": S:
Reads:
{"hour": 4, "minute": 21}
